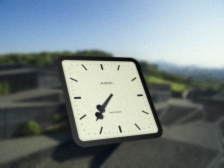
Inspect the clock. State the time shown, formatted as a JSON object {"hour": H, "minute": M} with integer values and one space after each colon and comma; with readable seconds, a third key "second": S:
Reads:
{"hour": 7, "minute": 37}
